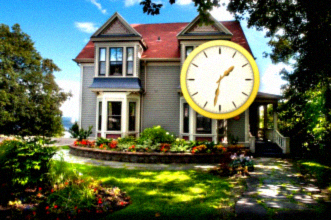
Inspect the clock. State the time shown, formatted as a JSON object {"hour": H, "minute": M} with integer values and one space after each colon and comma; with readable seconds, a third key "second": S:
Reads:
{"hour": 1, "minute": 32}
